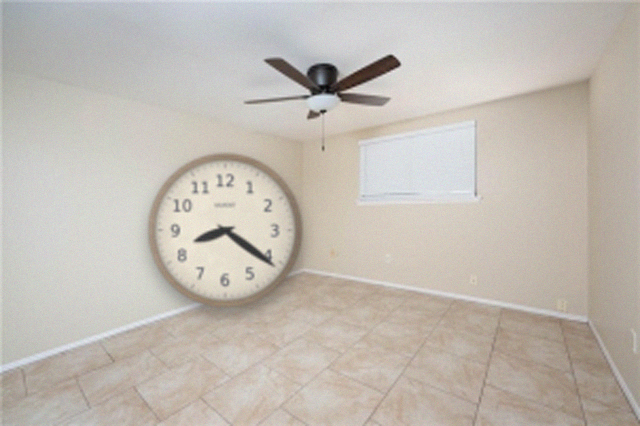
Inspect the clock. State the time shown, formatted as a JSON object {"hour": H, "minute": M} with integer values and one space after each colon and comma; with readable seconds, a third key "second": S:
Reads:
{"hour": 8, "minute": 21}
